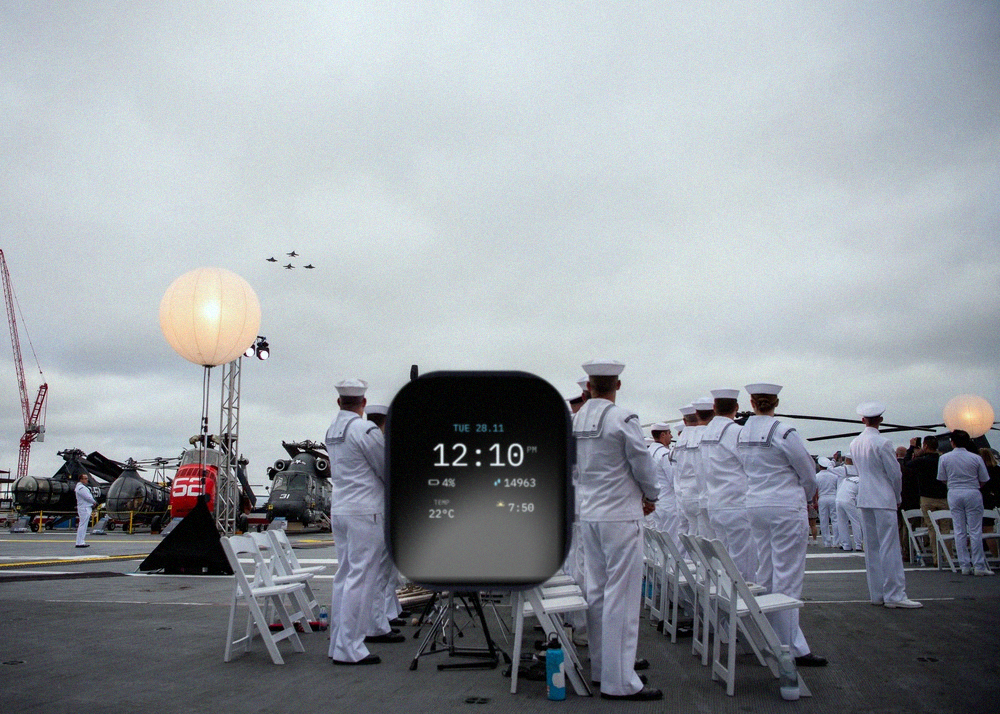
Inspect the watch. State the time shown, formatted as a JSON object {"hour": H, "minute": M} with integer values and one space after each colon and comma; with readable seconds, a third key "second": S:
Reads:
{"hour": 12, "minute": 10}
